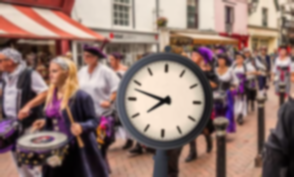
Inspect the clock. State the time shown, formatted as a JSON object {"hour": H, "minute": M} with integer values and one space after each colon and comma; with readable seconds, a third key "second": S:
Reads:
{"hour": 7, "minute": 48}
